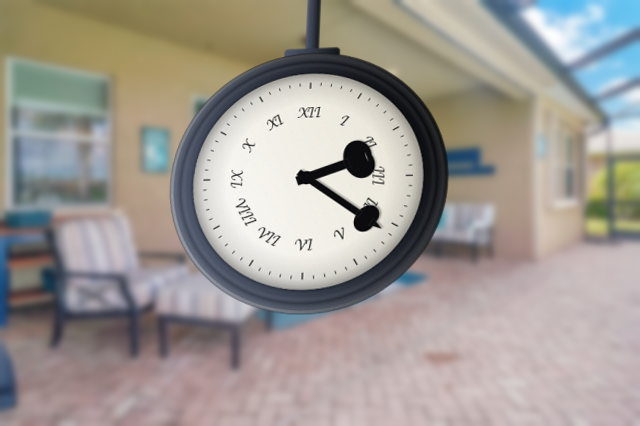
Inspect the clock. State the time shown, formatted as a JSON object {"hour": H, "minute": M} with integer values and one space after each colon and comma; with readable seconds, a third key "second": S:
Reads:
{"hour": 2, "minute": 21}
